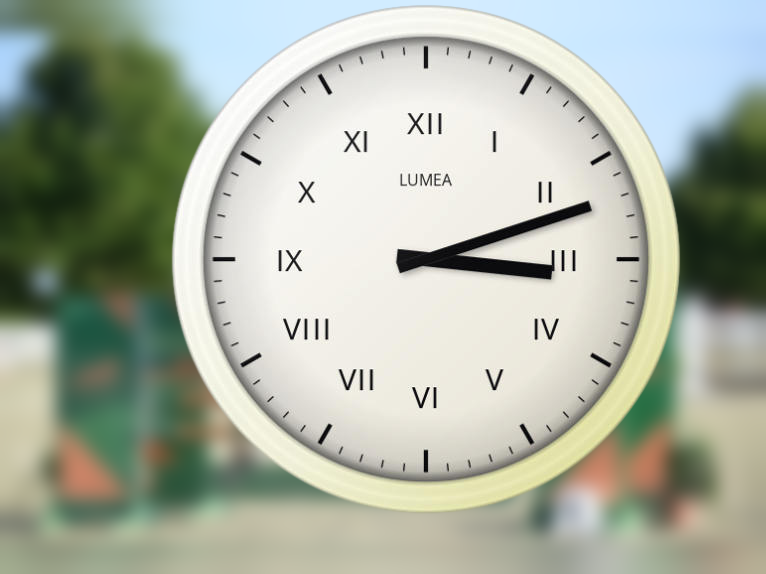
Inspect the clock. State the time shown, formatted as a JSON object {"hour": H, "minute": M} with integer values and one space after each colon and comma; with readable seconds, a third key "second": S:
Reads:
{"hour": 3, "minute": 12}
